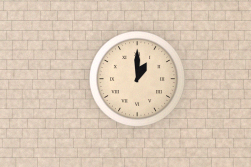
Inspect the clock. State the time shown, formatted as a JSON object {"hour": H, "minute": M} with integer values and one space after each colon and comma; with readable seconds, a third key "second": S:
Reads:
{"hour": 1, "minute": 0}
